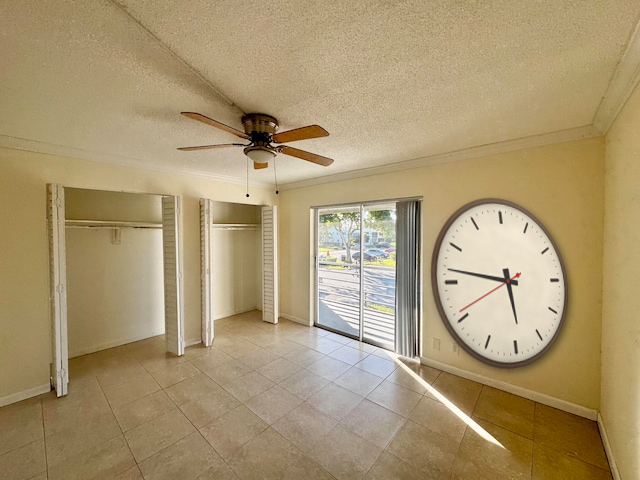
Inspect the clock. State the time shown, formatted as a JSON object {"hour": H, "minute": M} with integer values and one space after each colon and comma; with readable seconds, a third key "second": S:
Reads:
{"hour": 5, "minute": 46, "second": 41}
